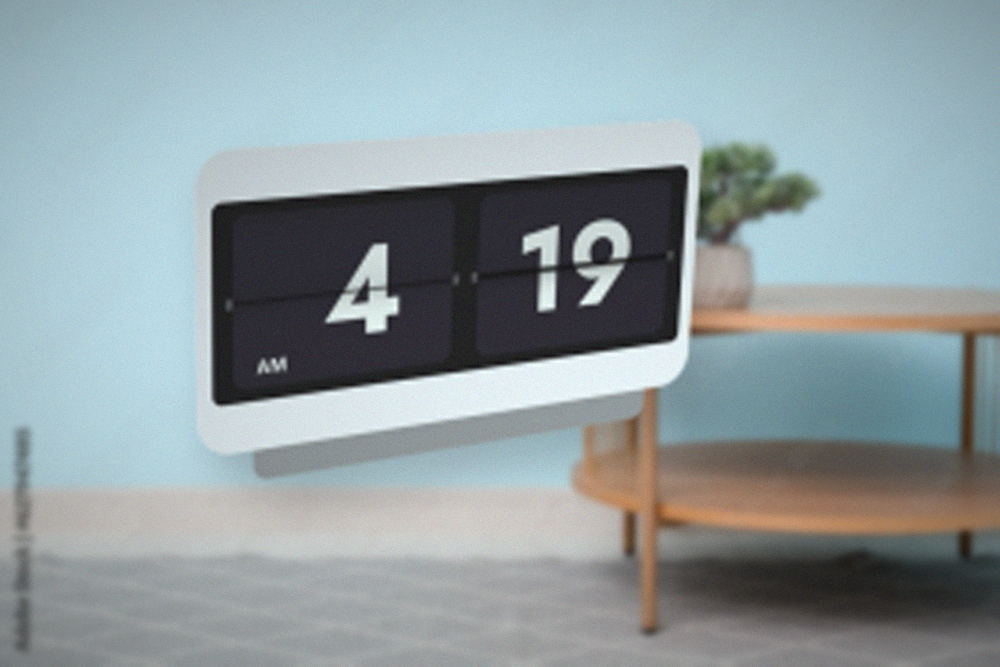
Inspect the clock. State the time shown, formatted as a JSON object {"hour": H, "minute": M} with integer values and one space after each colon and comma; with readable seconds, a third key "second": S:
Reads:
{"hour": 4, "minute": 19}
